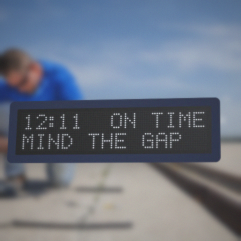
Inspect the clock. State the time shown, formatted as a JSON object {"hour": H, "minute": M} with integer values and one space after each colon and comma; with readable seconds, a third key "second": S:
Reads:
{"hour": 12, "minute": 11}
